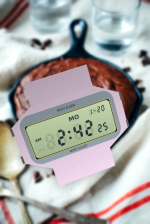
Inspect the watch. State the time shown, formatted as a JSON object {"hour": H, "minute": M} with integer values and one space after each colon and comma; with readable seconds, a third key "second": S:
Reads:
{"hour": 2, "minute": 42, "second": 25}
